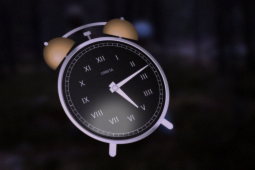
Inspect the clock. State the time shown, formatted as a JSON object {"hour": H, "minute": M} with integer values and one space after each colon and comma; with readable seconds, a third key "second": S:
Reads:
{"hour": 5, "minute": 13}
